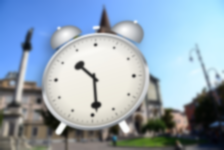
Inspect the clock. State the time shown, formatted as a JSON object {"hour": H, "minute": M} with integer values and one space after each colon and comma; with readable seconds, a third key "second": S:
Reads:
{"hour": 10, "minute": 29}
